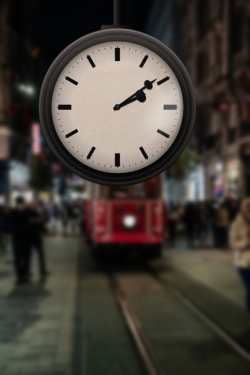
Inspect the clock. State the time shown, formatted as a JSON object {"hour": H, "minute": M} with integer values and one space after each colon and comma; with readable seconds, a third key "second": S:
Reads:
{"hour": 2, "minute": 9}
